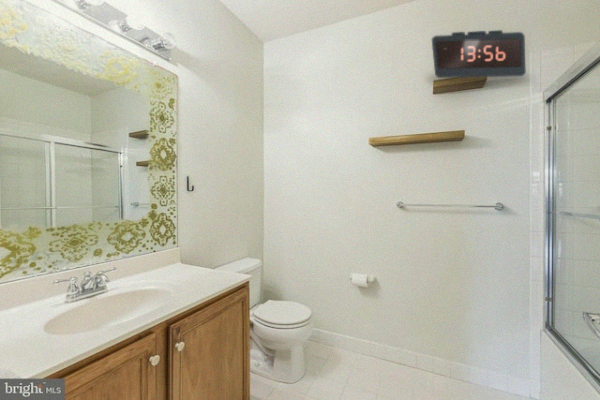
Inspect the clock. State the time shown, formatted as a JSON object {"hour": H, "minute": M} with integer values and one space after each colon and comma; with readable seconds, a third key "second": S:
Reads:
{"hour": 13, "minute": 56}
